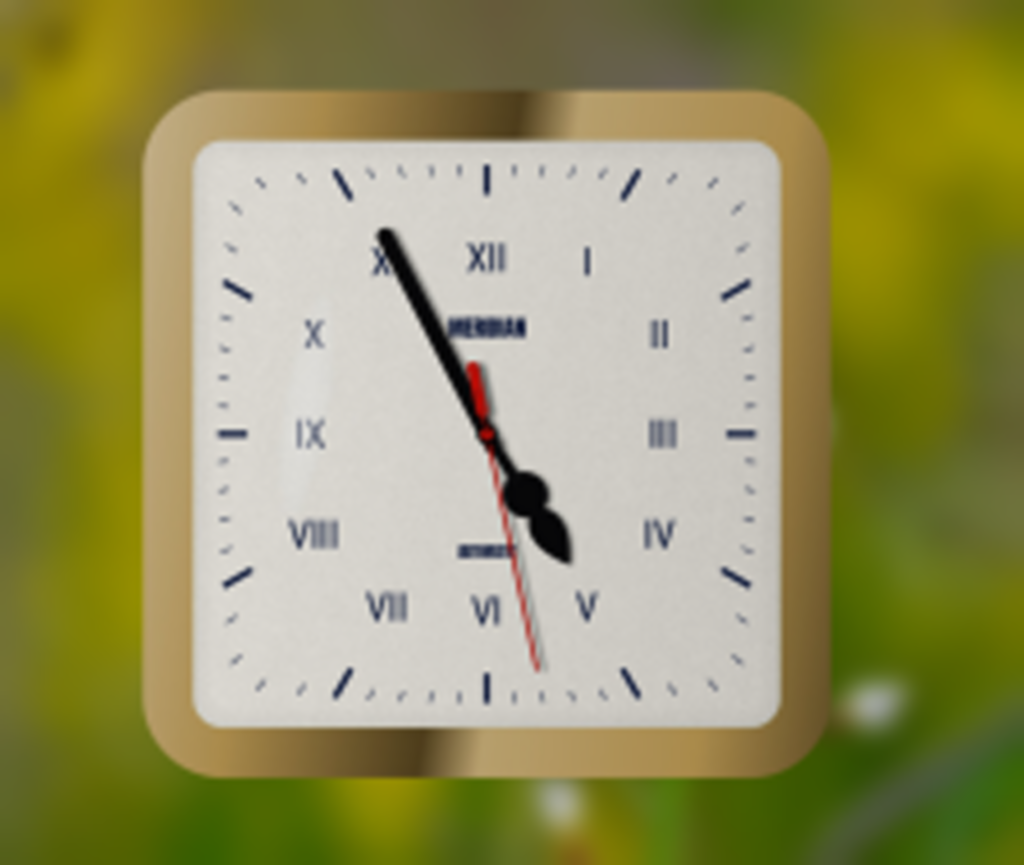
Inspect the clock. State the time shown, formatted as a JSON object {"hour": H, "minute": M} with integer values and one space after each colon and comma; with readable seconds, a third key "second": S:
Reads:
{"hour": 4, "minute": 55, "second": 28}
